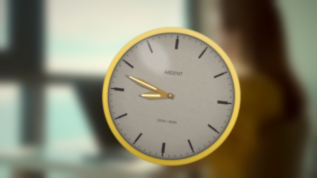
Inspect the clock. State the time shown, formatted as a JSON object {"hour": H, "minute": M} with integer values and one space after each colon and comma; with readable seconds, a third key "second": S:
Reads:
{"hour": 8, "minute": 48}
